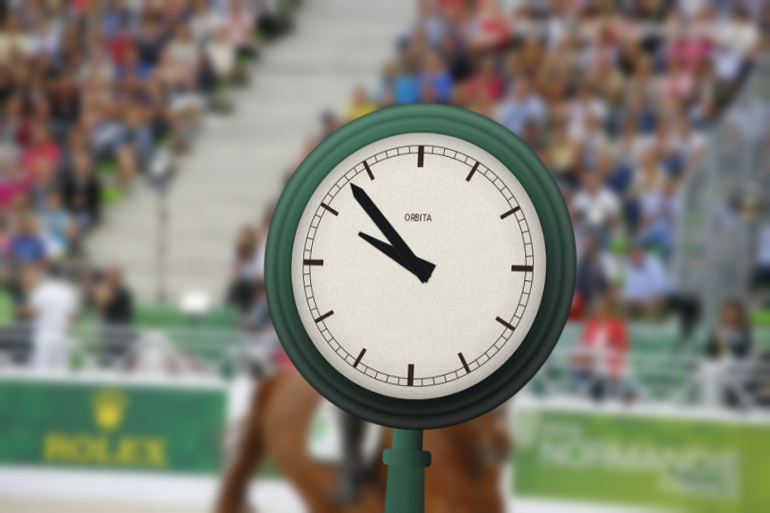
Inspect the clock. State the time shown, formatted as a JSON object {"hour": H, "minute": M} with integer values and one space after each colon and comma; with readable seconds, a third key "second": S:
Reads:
{"hour": 9, "minute": 53}
